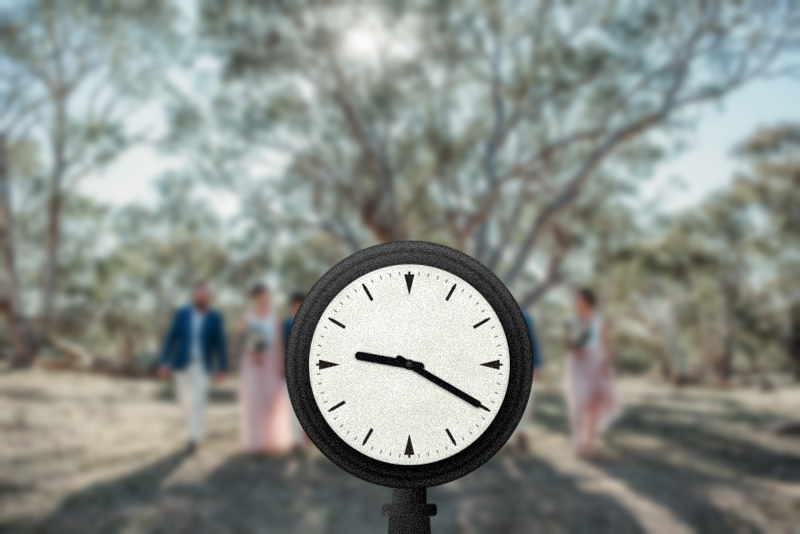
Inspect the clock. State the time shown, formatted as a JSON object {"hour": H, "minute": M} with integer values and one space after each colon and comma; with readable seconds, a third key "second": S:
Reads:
{"hour": 9, "minute": 20}
